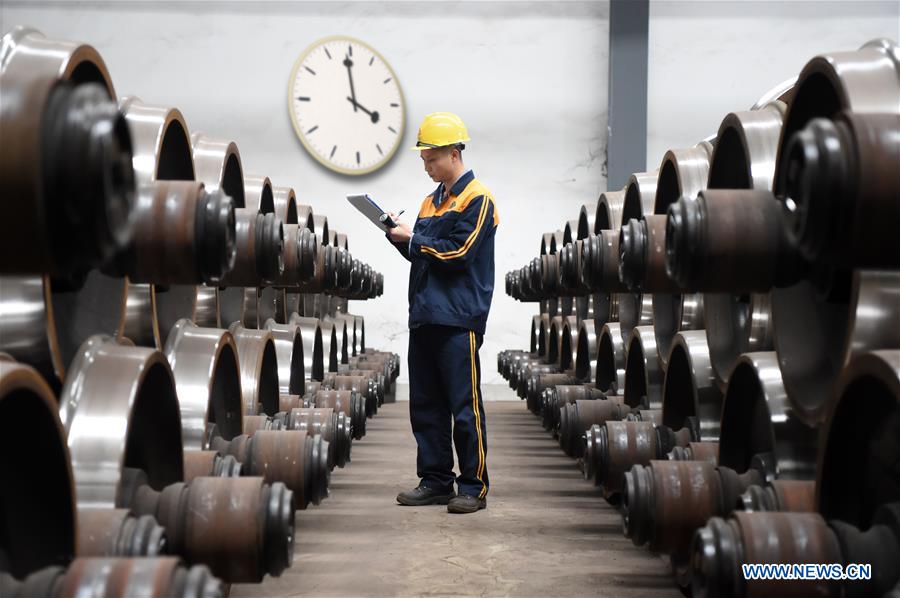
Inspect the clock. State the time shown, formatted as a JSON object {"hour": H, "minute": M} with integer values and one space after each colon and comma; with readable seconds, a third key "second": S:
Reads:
{"hour": 3, "minute": 59}
